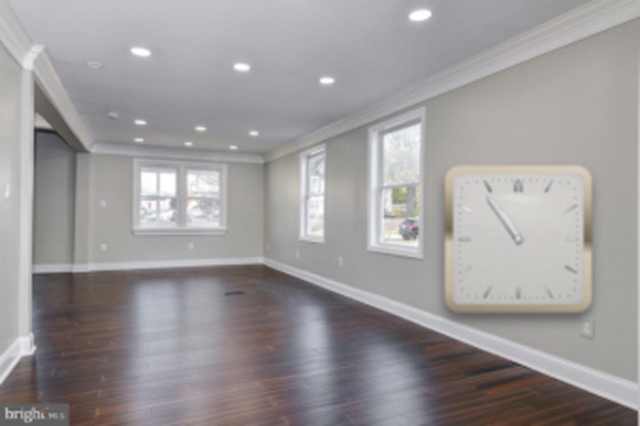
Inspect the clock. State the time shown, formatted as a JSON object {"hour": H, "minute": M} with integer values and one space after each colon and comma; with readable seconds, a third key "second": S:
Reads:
{"hour": 10, "minute": 54}
